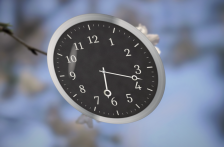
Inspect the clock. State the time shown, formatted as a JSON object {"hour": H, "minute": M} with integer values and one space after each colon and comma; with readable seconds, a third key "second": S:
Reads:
{"hour": 6, "minute": 18}
